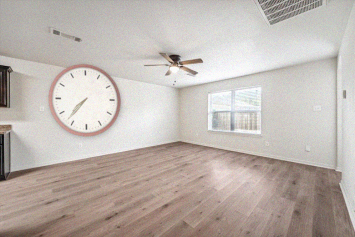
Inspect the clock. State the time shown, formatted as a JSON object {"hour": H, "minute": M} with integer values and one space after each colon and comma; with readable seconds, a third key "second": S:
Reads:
{"hour": 7, "minute": 37}
